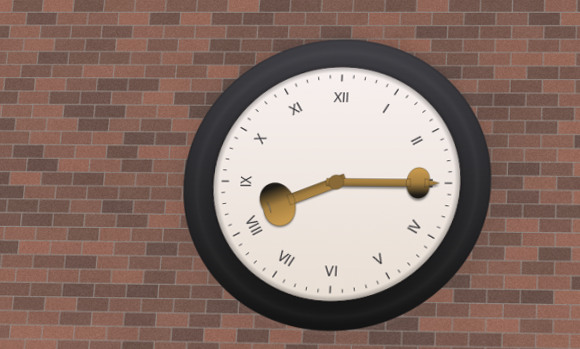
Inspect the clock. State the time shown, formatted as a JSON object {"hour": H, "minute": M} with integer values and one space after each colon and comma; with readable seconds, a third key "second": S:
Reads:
{"hour": 8, "minute": 15}
